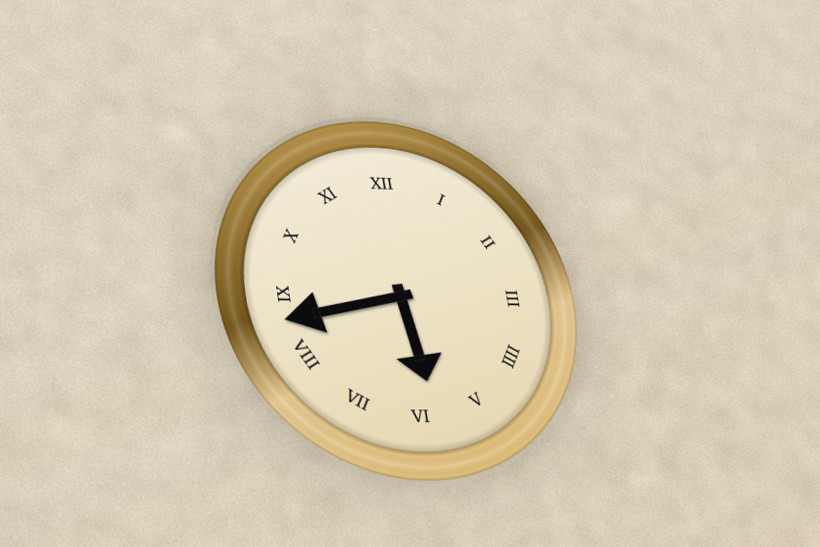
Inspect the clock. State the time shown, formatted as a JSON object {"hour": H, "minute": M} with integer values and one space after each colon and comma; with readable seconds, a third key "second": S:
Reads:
{"hour": 5, "minute": 43}
